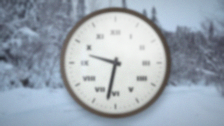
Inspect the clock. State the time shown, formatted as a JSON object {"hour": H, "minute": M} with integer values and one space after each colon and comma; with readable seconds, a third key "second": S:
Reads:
{"hour": 9, "minute": 32}
